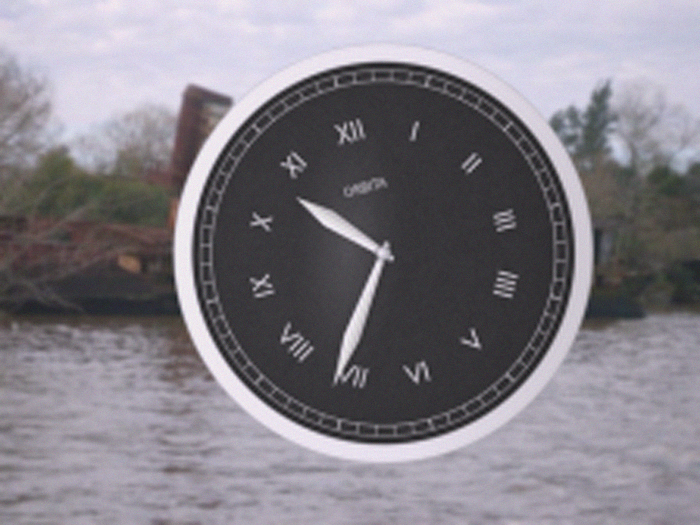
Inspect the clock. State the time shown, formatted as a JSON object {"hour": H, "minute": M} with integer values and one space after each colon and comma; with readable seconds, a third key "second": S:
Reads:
{"hour": 10, "minute": 36}
